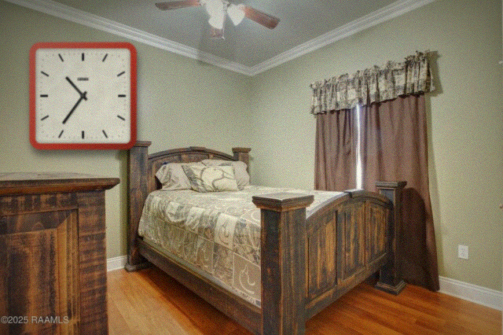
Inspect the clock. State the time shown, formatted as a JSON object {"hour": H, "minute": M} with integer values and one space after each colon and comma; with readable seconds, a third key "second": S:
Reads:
{"hour": 10, "minute": 36}
